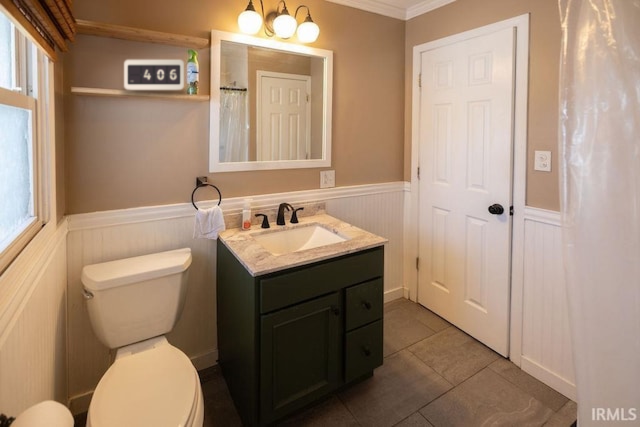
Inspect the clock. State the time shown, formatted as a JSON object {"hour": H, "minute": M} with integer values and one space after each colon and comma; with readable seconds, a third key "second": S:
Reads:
{"hour": 4, "minute": 6}
